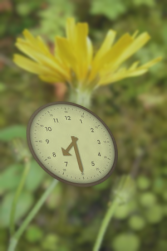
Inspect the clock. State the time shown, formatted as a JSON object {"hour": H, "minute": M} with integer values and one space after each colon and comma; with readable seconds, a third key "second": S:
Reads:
{"hour": 7, "minute": 30}
